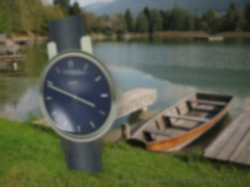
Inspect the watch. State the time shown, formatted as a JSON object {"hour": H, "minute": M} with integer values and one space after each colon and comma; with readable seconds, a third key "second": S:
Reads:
{"hour": 3, "minute": 49}
